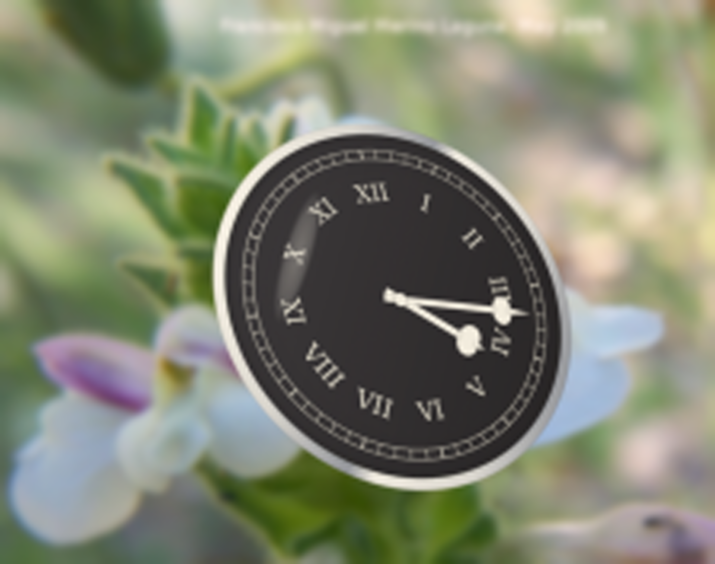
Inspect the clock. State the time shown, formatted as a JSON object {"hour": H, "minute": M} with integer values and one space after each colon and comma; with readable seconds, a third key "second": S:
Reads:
{"hour": 4, "minute": 17}
